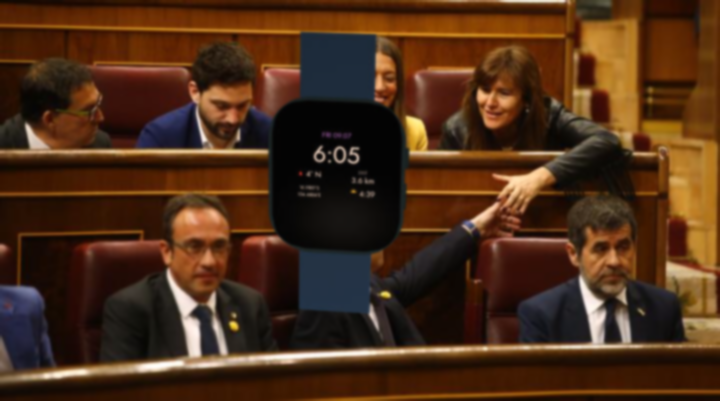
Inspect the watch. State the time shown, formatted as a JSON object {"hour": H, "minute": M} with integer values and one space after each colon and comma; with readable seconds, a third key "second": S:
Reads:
{"hour": 6, "minute": 5}
